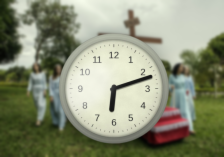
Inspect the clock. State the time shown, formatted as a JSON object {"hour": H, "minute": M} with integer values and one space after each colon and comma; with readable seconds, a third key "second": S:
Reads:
{"hour": 6, "minute": 12}
